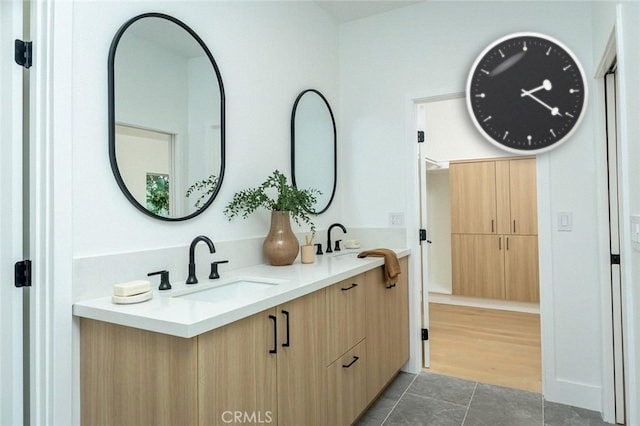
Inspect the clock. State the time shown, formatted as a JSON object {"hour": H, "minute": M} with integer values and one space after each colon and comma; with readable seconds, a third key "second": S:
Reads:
{"hour": 2, "minute": 21}
